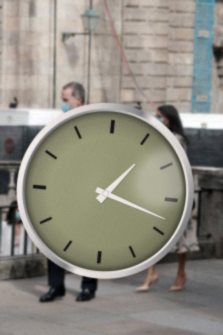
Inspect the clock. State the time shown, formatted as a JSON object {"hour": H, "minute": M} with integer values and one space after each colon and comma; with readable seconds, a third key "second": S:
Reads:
{"hour": 1, "minute": 18}
